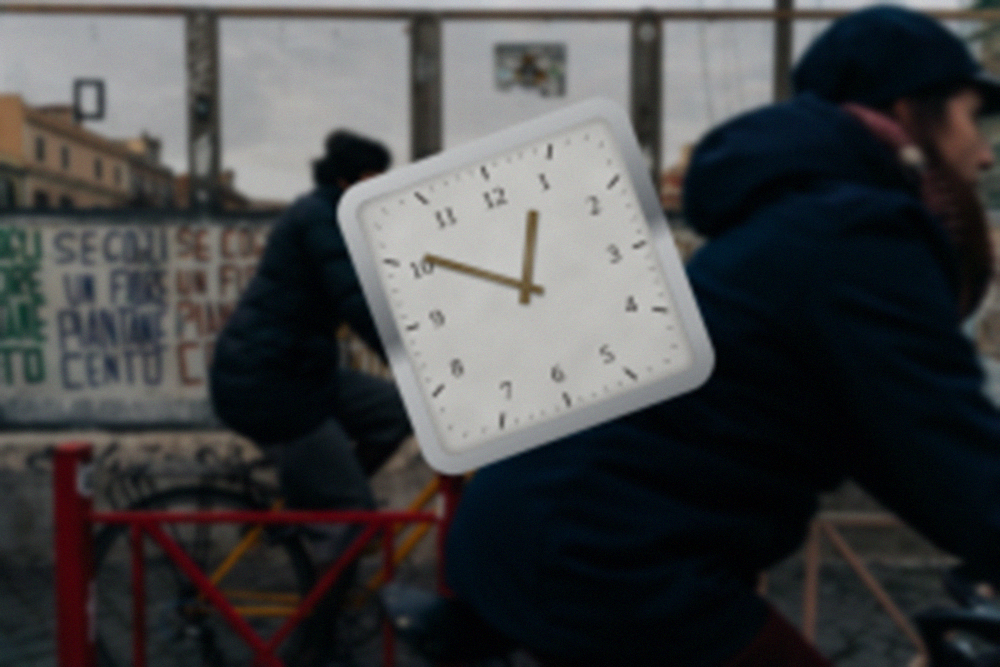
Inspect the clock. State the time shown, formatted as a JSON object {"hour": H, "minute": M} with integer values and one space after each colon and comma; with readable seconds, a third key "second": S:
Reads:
{"hour": 12, "minute": 51}
